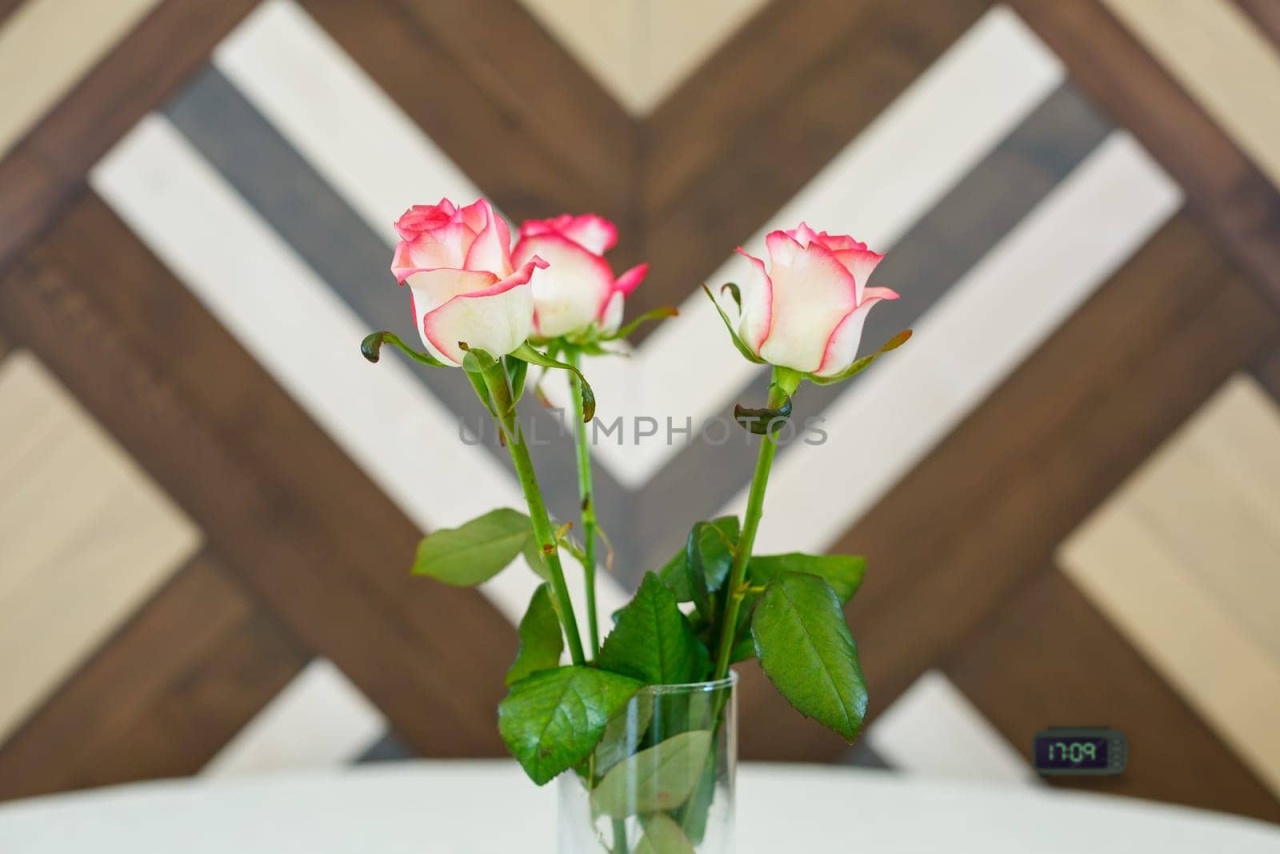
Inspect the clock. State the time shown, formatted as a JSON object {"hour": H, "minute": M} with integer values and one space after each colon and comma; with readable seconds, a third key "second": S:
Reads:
{"hour": 17, "minute": 9}
